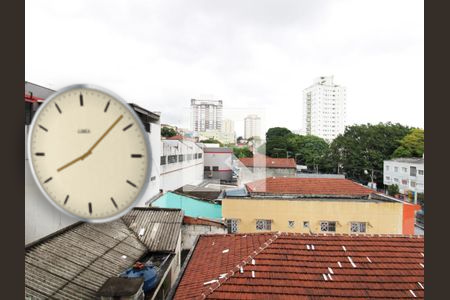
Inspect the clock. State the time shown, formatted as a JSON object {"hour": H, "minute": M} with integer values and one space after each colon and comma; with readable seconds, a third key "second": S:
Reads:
{"hour": 8, "minute": 8}
